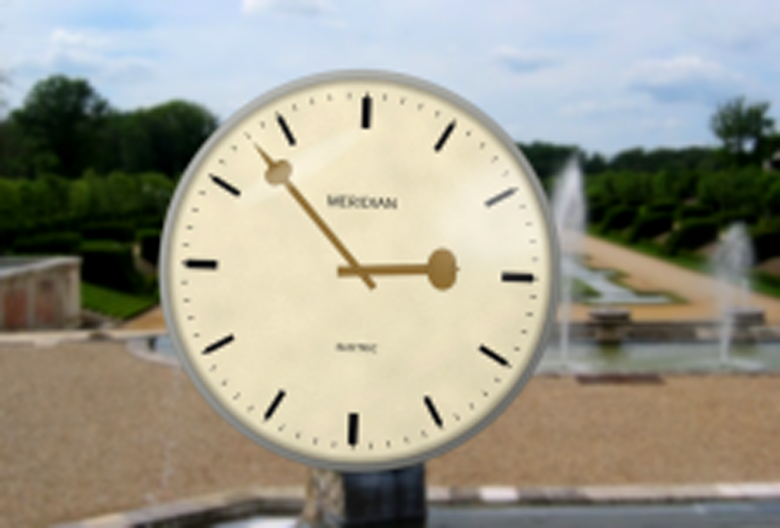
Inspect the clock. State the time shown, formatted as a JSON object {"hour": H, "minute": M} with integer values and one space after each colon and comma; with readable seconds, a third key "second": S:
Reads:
{"hour": 2, "minute": 53}
